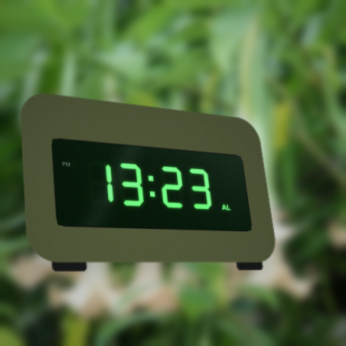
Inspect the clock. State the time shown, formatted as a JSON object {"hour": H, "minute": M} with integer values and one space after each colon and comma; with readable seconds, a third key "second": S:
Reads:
{"hour": 13, "minute": 23}
